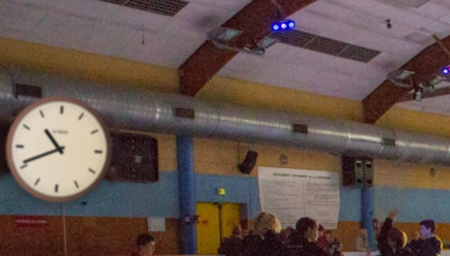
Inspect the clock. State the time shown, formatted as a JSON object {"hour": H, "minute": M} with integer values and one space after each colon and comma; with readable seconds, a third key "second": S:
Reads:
{"hour": 10, "minute": 41}
